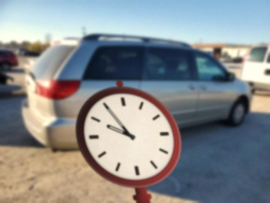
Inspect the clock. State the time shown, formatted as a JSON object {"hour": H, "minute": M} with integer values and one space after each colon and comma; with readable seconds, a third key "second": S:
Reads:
{"hour": 9, "minute": 55}
